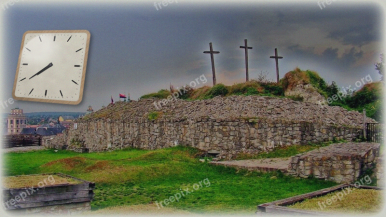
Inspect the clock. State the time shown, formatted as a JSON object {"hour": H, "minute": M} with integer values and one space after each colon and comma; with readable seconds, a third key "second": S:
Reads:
{"hour": 7, "minute": 39}
